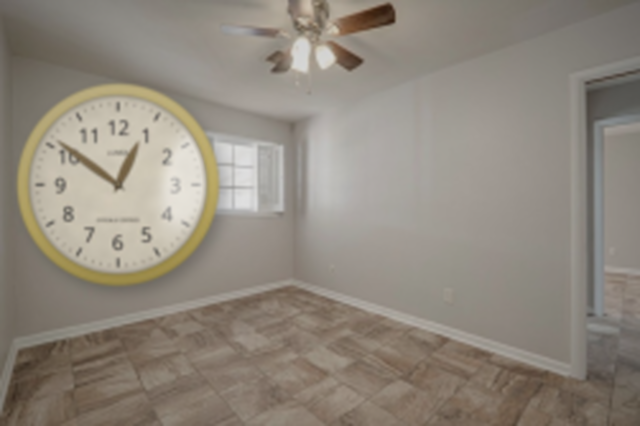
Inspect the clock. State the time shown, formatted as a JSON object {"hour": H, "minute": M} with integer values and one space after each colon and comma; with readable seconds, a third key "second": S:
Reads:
{"hour": 12, "minute": 51}
